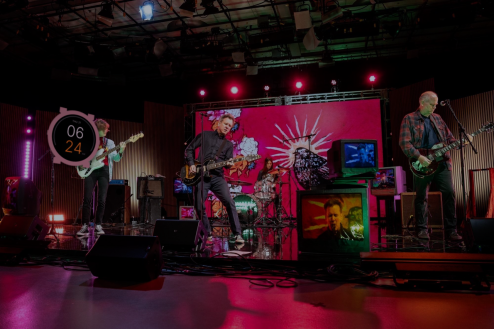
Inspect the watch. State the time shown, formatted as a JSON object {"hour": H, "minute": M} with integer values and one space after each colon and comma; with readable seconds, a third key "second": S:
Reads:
{"hour": 6, "minute": 24}
